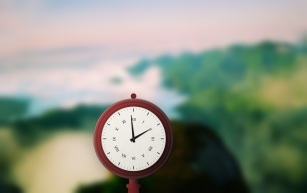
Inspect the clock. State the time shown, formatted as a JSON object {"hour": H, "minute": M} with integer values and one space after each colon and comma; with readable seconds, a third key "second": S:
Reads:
{"hour": 1, "minute": 59}
